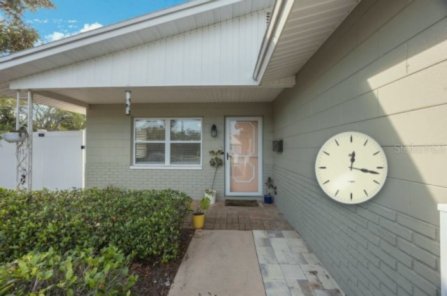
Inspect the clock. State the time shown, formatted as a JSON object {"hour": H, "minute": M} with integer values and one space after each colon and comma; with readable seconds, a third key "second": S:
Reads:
{"hour": 12, "minute": 17}
